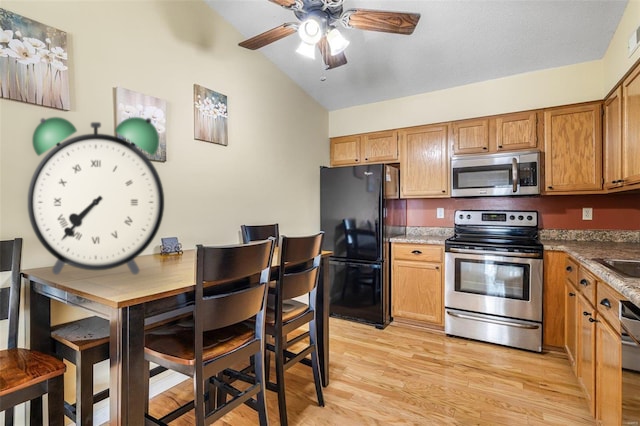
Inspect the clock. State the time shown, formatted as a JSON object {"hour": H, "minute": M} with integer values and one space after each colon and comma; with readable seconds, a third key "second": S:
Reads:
{"hour": 7, "minute": 37}
